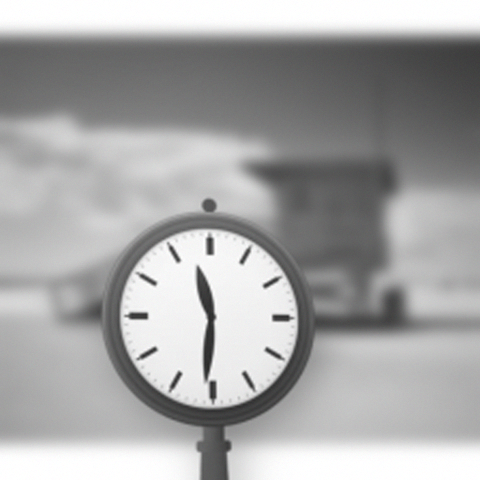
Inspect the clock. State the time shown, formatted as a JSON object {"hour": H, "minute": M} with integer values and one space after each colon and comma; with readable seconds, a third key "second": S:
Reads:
{"hour": 11, "minute": 31}
